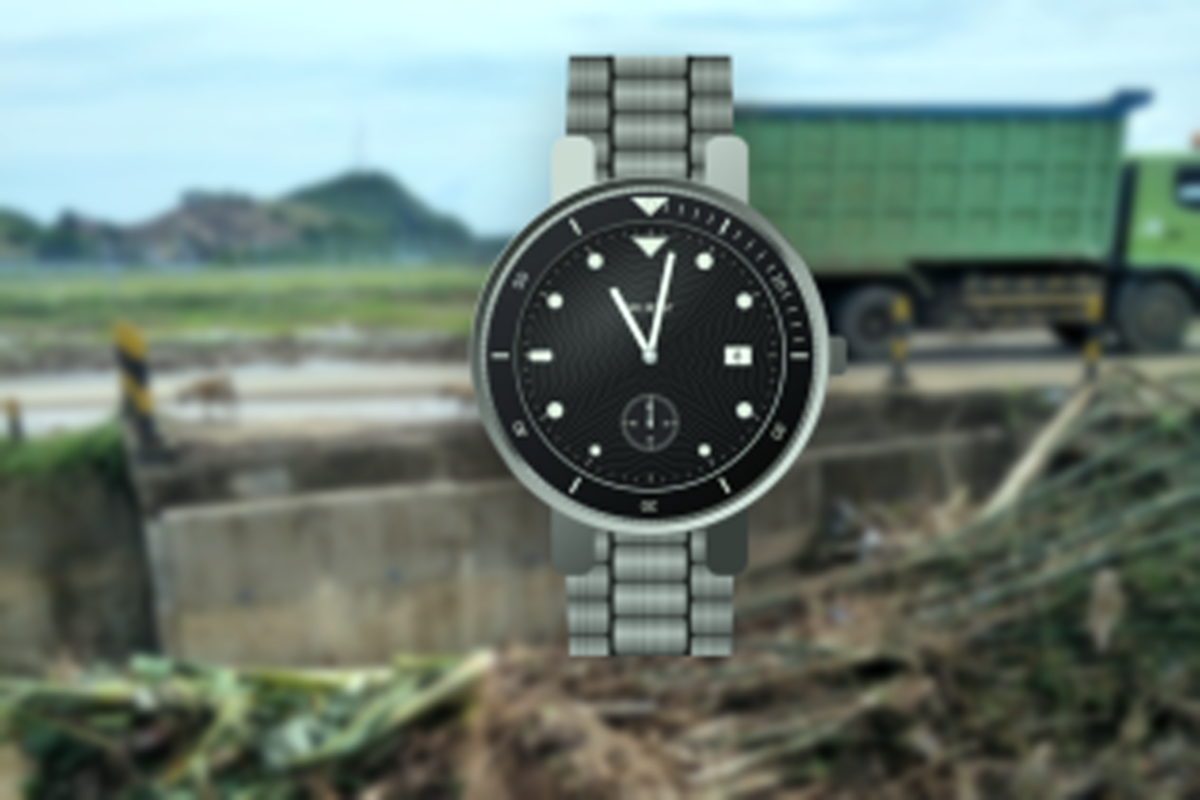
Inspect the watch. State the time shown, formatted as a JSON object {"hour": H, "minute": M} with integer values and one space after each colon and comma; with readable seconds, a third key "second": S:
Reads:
{"hour": 11, "minute": 2}
